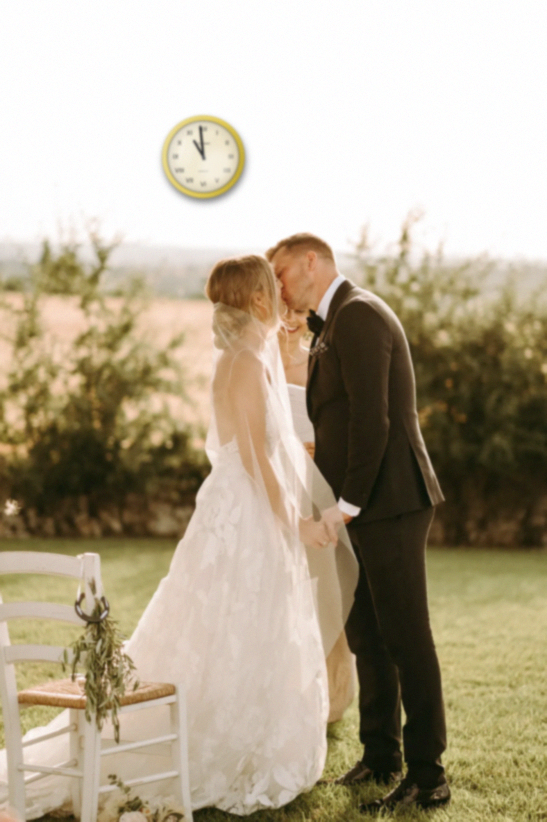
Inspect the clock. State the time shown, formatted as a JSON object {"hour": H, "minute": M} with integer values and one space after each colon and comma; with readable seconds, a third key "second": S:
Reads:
{"hour": 10, "minute": 59}
